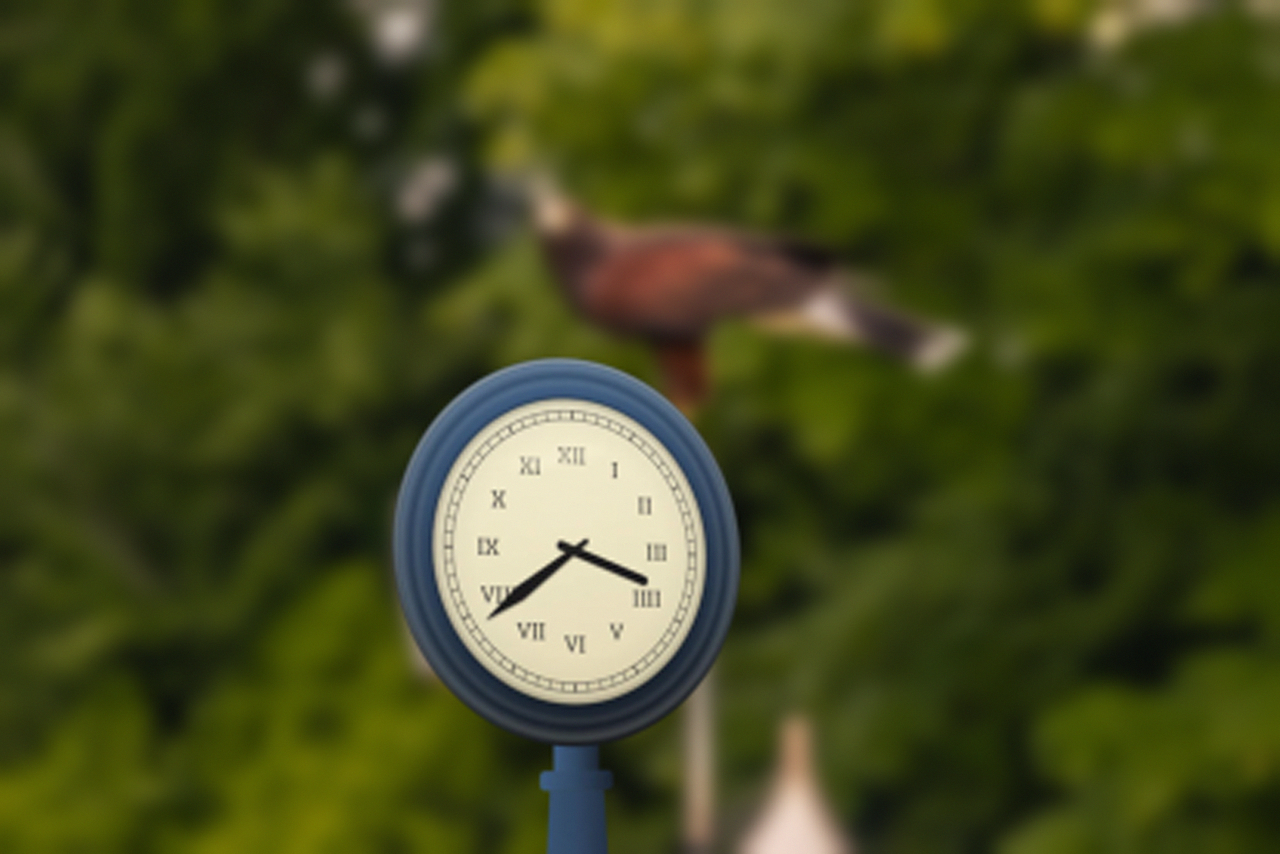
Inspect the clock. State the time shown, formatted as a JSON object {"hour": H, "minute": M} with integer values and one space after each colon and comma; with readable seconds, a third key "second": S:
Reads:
{"hour": 3, "minute": 39}
